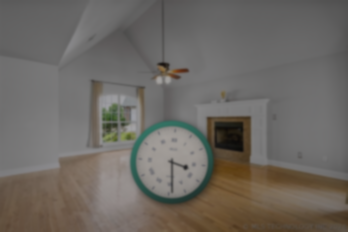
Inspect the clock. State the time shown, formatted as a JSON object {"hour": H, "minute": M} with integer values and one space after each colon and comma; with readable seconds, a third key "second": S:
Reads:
{"hour": 3, "minute": 29}
